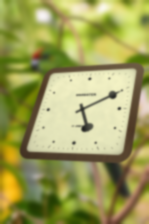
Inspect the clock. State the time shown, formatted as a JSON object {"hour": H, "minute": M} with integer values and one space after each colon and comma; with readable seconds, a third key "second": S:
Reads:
{"hour": 5, "minute": 10}
